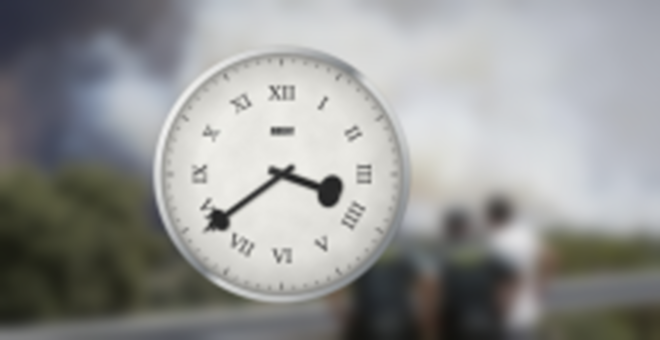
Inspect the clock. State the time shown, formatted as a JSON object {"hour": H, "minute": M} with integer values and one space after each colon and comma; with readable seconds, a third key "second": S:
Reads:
{"hour": 3, "minute": 39}
